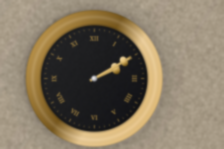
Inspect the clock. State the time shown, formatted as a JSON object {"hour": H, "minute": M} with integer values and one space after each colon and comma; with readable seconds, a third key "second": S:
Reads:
{"hour": 2, "minute": 10}
